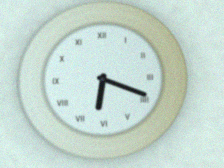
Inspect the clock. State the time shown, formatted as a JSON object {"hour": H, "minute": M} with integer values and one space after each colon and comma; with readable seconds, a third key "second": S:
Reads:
{"hour": 6, "minute": 19}
